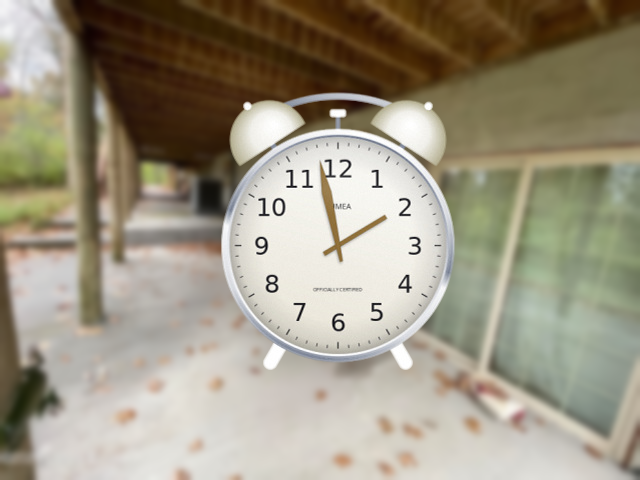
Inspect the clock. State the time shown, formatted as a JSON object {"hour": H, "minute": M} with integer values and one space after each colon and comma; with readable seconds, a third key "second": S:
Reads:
{"hour": 1, "minute": 58}
